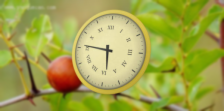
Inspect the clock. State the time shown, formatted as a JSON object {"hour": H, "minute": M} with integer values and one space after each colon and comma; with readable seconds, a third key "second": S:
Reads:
{"hour": 5, "minute": 46}
